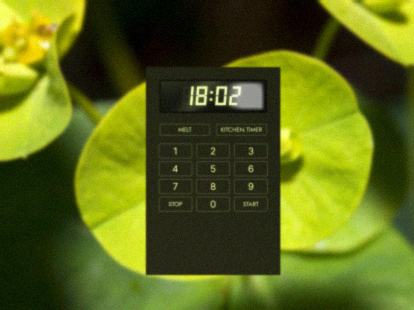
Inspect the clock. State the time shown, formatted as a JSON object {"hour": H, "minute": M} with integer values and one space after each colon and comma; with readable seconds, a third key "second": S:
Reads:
{"hour": 18, "minute": 2}
